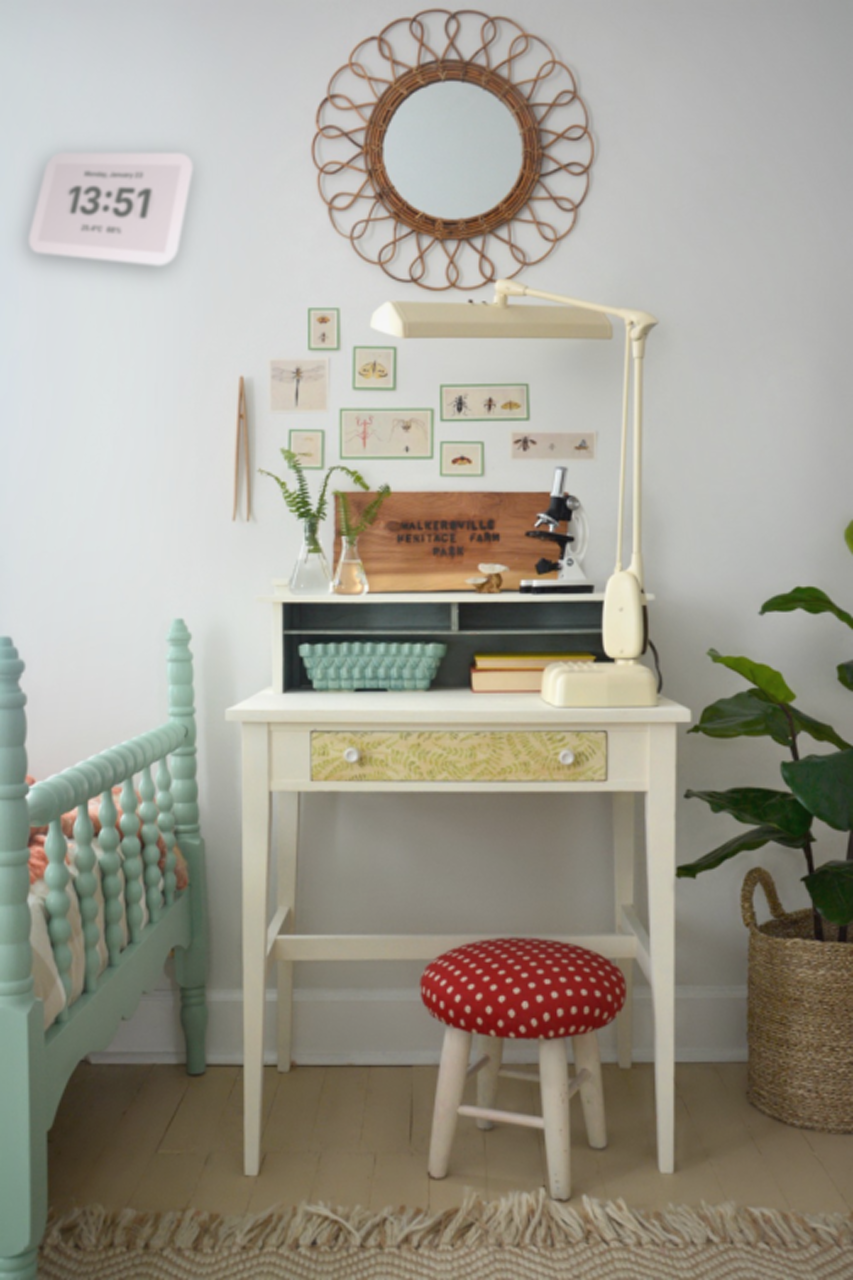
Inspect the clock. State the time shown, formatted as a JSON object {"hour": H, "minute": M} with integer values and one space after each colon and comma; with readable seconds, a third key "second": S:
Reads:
{"hour": 13, "minute": 51}
